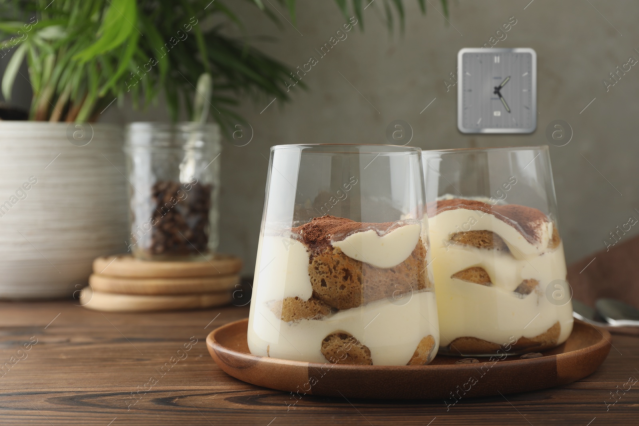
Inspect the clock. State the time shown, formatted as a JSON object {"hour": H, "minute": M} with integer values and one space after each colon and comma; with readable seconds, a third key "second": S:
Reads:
{"hour": 1, "minute": 25}
